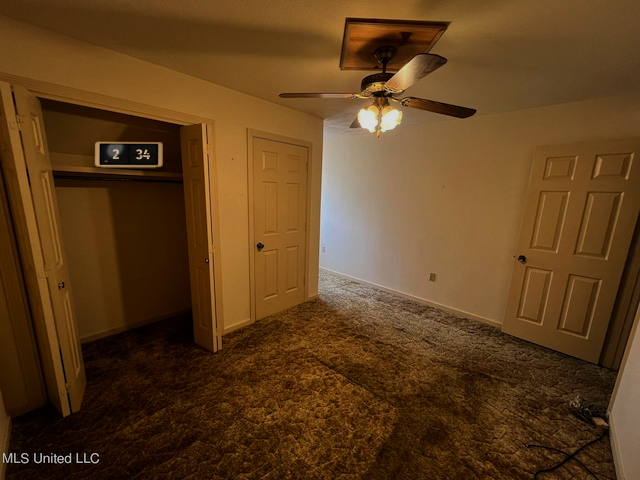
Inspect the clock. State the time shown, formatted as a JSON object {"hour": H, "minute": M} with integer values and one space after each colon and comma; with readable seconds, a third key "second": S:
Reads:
{"hour": 2, "minute": 34}
